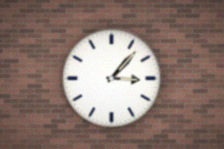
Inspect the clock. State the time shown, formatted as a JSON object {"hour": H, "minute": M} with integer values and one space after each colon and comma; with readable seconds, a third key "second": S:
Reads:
{"hour": 3, "minute": 7}
